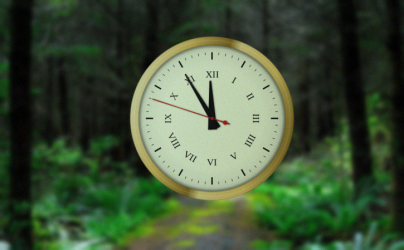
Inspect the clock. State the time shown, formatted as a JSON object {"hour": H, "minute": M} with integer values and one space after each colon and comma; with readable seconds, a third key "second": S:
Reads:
{"hour": 11, "minute": 54, "second": 48}
